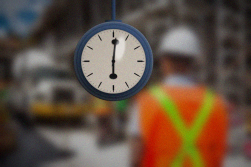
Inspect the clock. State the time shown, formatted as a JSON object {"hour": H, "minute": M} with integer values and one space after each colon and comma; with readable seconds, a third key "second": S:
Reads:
{"hour": 6, "minute": 1}
